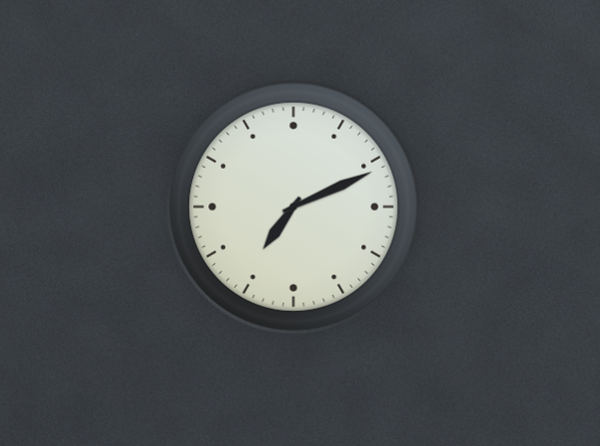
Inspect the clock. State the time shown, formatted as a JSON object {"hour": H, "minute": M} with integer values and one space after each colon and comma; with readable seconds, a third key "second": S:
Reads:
{"hour": 7, "minute": 11}
